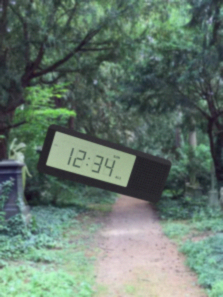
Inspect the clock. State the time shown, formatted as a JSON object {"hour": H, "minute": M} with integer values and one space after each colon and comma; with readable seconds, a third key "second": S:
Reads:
{"hour": 12, "minute": 34}
